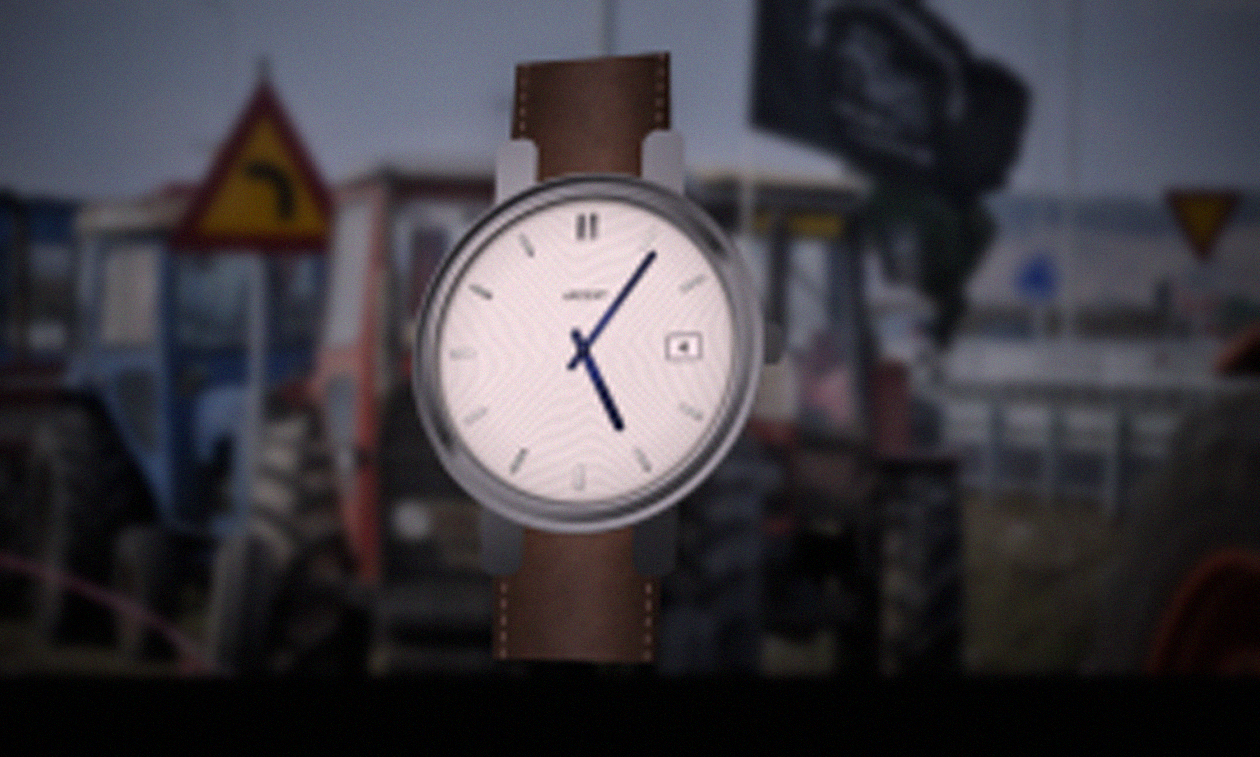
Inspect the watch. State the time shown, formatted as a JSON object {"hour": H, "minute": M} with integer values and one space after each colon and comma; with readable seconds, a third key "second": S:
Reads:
{"hour": 5, "minute": 6}
